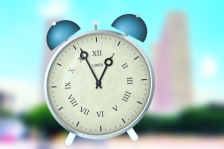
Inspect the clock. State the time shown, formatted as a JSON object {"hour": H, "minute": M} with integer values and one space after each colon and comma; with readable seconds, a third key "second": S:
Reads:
{"hour": 12, "minute": 56}
